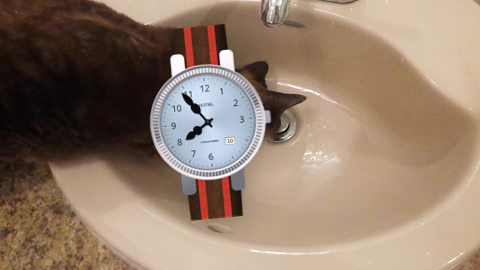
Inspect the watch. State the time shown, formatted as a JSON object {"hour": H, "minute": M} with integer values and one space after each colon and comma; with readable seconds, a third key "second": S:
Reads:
{"hour": 7, "minute": 54}
